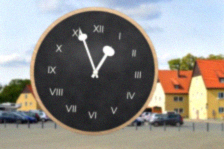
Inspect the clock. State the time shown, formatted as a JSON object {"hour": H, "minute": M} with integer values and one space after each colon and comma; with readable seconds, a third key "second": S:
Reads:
{"hour": 12, "minute": 56}
